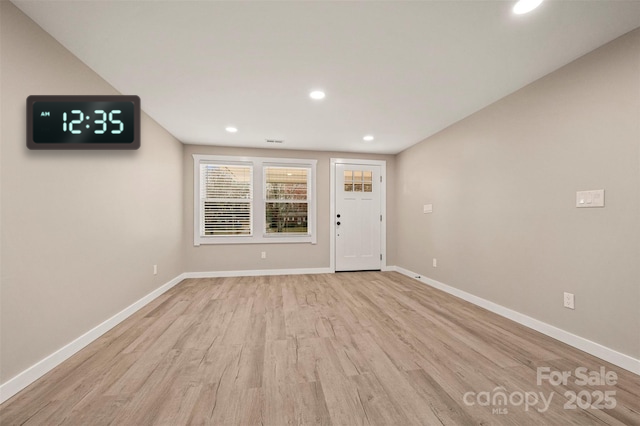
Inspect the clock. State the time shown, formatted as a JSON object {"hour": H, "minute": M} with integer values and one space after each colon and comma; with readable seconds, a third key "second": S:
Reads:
{"hour": 12, "minute": 35}
